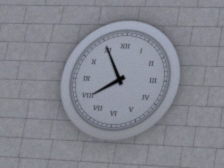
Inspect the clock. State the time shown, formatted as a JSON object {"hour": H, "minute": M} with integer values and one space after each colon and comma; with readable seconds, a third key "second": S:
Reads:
{"hour": 7, "minute": 55}
